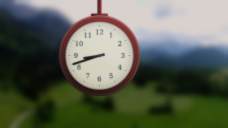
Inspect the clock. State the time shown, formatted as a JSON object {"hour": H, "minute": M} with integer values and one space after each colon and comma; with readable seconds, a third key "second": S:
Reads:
{"hour": 8, "minute": 42}
